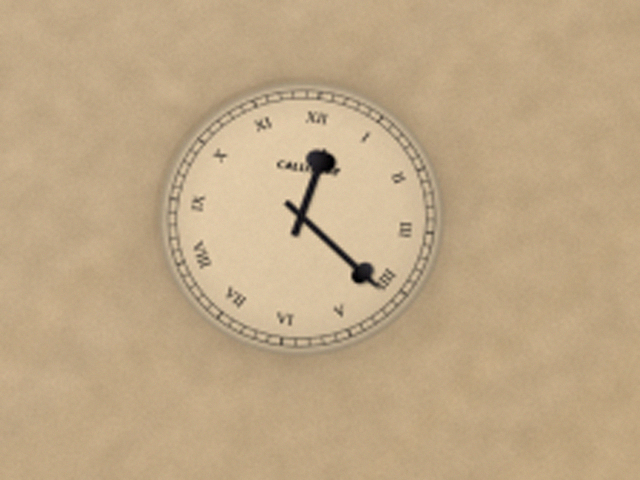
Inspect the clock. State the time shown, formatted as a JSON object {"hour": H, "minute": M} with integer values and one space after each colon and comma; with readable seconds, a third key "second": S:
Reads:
{"hour": 12, "minute": 21}
